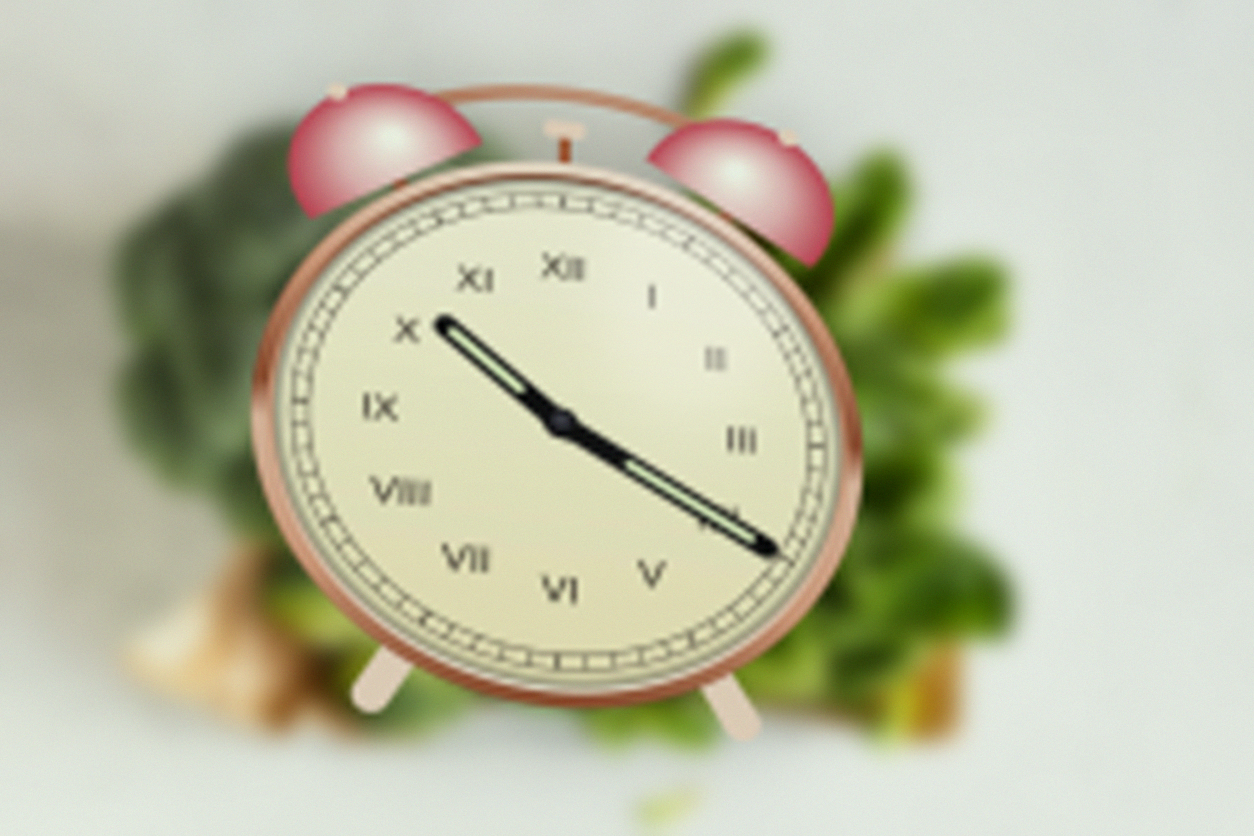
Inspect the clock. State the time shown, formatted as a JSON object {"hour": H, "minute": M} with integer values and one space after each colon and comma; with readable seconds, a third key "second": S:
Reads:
{"hour": 10, "minute": 20}
